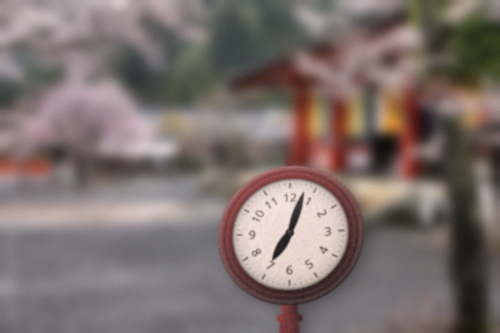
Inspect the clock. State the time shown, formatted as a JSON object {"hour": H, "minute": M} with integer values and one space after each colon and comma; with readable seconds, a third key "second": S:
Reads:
{"hour": 7, "minute": 3}
